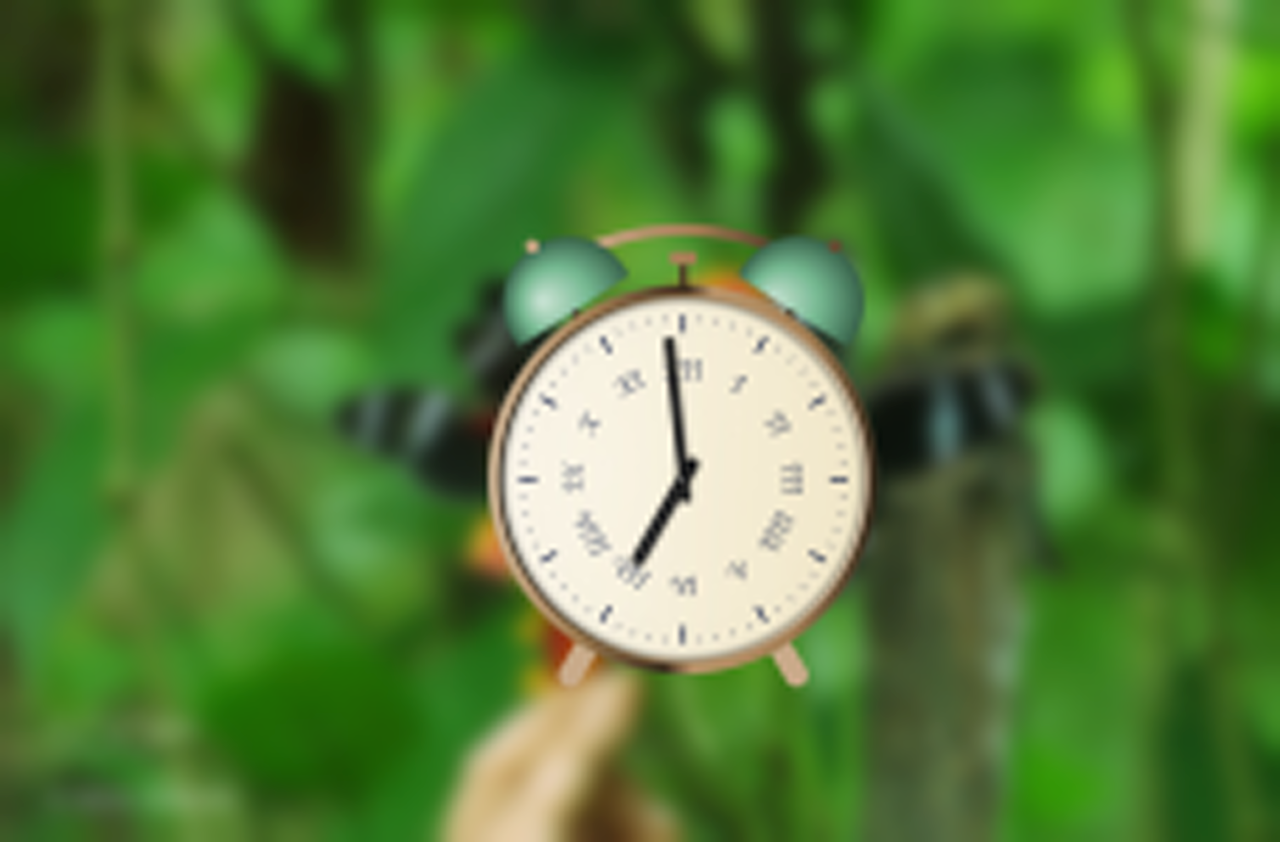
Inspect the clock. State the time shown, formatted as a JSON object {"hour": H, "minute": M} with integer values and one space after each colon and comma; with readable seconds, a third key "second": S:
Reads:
{"hour": 6, "minute": 59}
